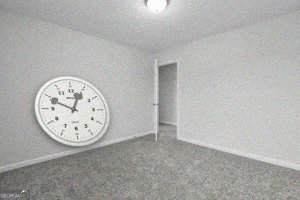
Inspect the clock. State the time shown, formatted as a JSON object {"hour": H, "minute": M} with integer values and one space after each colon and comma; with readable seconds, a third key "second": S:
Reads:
{"hour": 12, "minute": 49}
